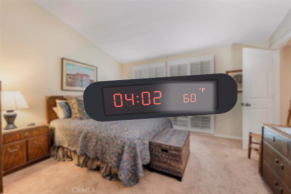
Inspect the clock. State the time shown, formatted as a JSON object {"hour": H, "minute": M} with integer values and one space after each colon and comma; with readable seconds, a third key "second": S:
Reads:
{"hour": 4, "minute": 2}
